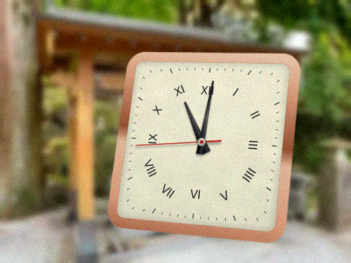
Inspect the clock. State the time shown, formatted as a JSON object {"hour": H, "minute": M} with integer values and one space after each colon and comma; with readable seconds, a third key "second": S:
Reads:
{"hour": 11, "minute": 0, "second": 44}
